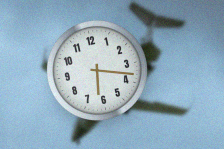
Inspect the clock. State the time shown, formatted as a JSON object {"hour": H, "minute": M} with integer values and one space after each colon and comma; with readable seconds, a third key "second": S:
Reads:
{"hour": 6, "minute": 18}
